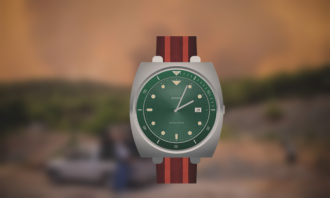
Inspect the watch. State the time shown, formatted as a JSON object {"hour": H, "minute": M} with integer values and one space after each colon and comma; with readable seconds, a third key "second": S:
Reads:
{"hour": 2, "minute": 4}
